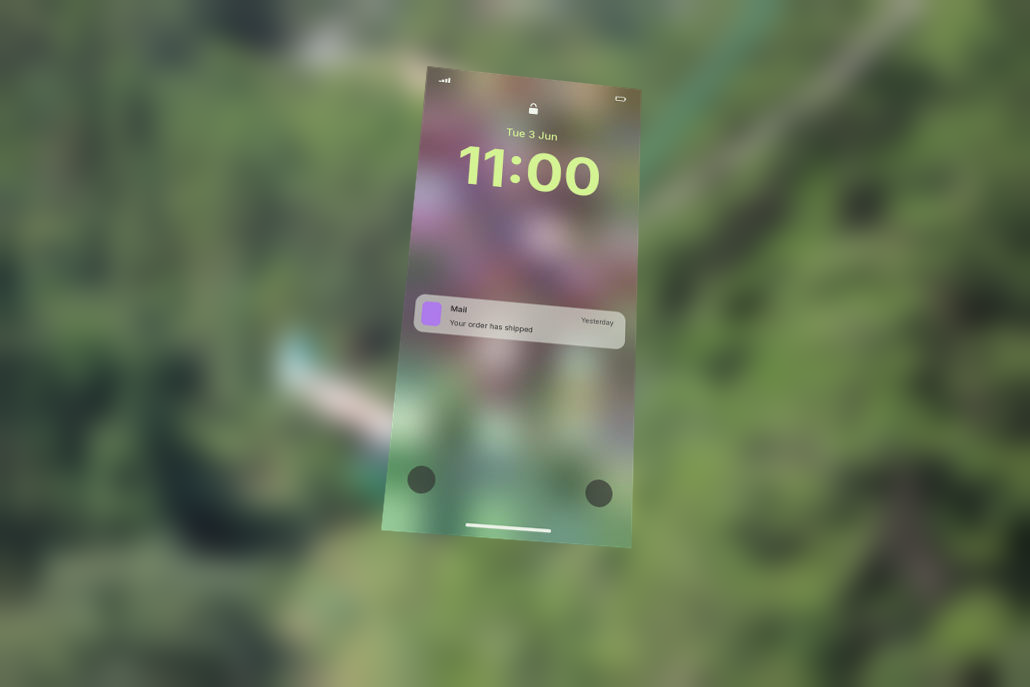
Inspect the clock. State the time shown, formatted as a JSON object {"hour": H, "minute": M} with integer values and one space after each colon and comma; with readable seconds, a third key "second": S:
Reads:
{"hour": 11, "minute": 0}
